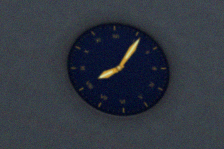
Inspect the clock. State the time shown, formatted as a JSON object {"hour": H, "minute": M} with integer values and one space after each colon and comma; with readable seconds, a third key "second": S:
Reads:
{"hour": 8, "minute": 6}
